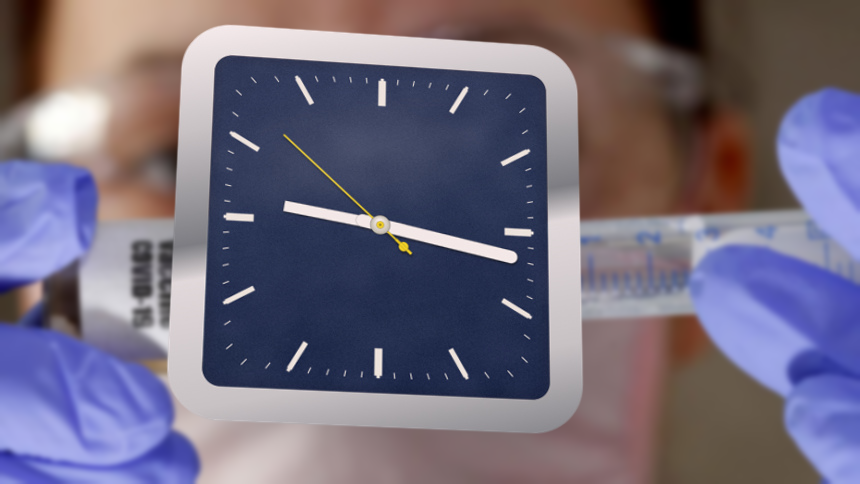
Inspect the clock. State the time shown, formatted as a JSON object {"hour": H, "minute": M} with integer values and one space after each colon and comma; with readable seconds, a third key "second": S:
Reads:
{"hour": 9, "minute": 16, "second": 52}
